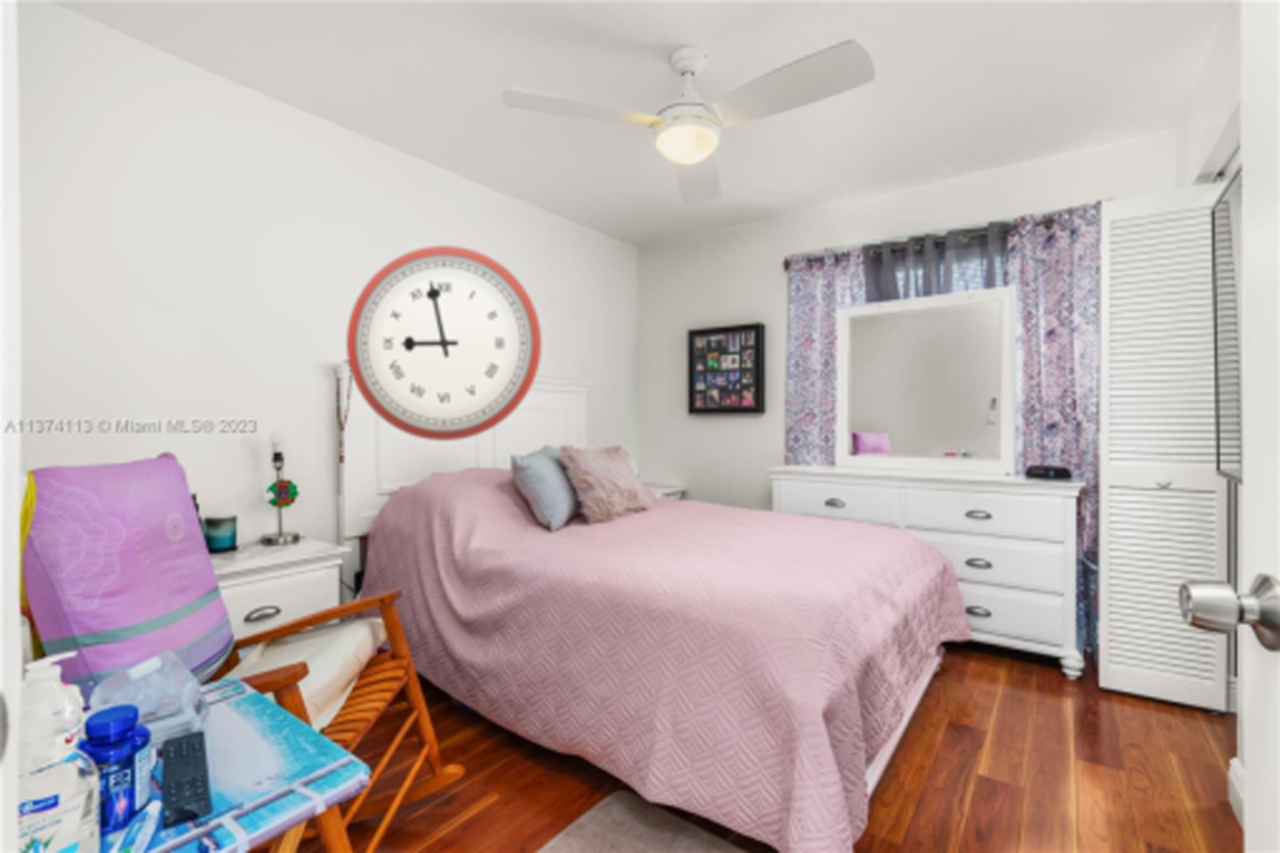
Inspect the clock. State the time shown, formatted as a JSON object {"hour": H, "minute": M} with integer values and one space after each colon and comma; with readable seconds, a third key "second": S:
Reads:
{"hour": 8, "minute": 58}
